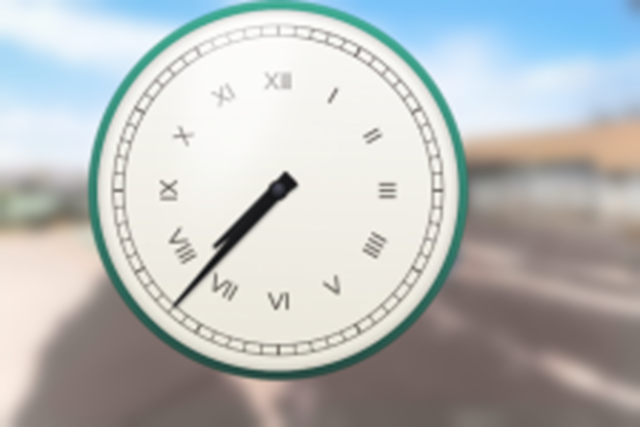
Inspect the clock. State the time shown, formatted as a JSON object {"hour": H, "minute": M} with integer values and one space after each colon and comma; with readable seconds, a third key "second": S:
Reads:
{"hour": 7, "minute": 37}
